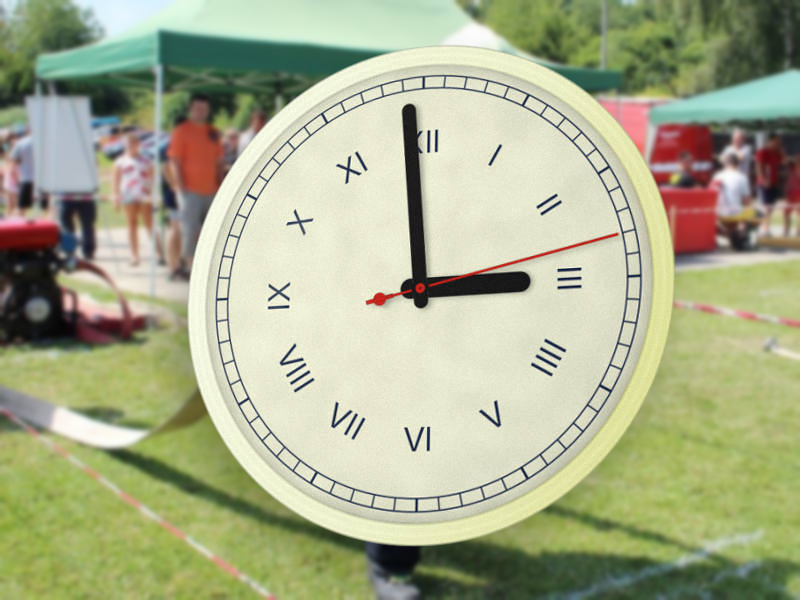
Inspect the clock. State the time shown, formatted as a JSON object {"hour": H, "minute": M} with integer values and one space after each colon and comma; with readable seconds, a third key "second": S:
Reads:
{"hour": 2, "minute": 59, "second": 13}
